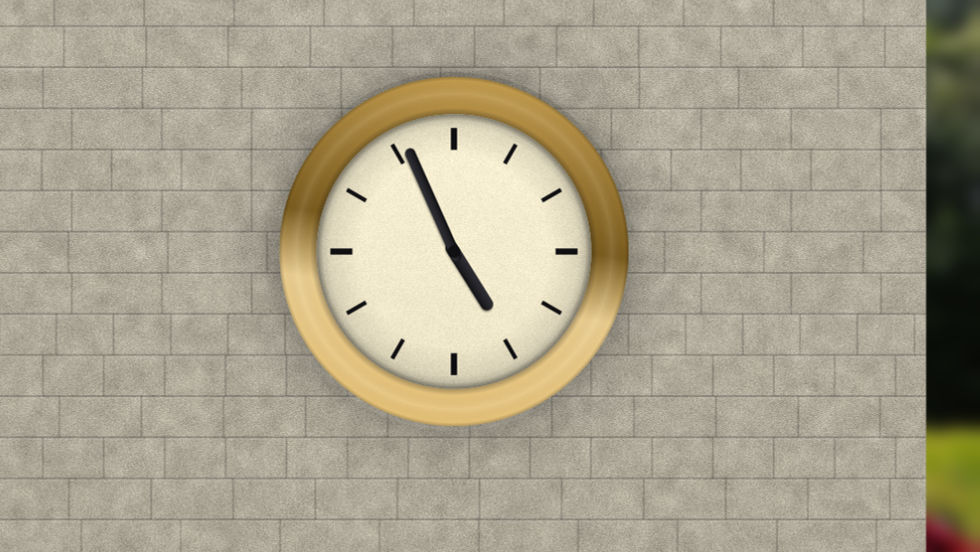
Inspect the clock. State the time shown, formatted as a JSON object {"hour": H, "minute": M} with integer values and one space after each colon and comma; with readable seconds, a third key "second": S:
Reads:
{"hour": 4, "minute": 56}
